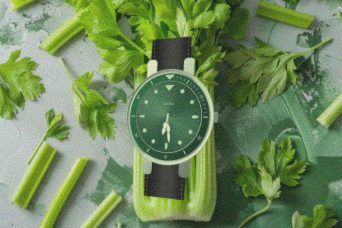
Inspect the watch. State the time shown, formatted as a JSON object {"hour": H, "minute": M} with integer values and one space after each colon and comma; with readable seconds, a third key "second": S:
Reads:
{"hour": 6, "minute": 29}
